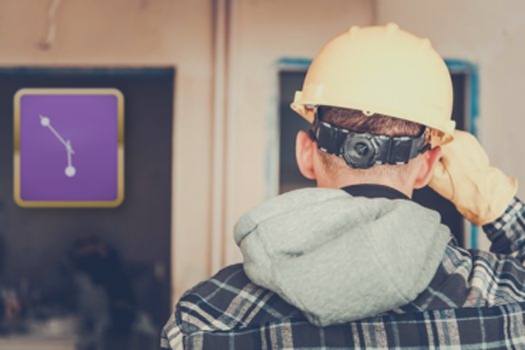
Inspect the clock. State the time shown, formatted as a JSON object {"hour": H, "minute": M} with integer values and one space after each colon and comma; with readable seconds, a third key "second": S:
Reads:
{"hour": 5, "minute": 53}
